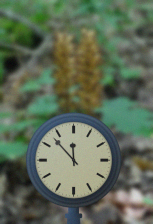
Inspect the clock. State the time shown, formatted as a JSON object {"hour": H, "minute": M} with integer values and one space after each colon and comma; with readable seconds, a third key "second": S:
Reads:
{"hour": 11, "minute": 53}
